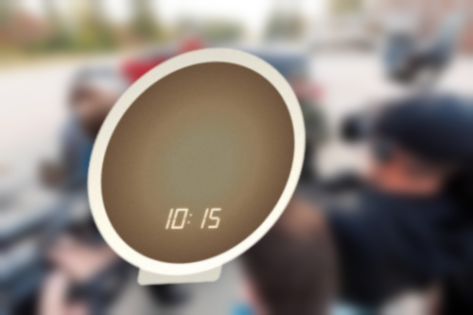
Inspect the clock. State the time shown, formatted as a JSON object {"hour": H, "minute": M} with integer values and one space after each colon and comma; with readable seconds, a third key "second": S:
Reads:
{"hour": 10, "minute": 15}
